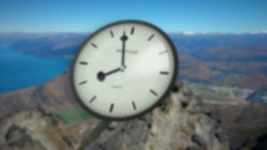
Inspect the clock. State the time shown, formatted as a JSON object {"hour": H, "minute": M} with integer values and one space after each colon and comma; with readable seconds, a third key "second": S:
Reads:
{"hour": 7, "minute": 58}
